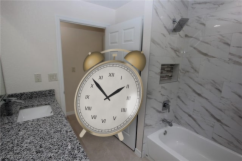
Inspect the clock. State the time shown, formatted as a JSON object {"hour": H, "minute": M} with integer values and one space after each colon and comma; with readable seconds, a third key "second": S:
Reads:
{"hour": 1, "minute": 52}
